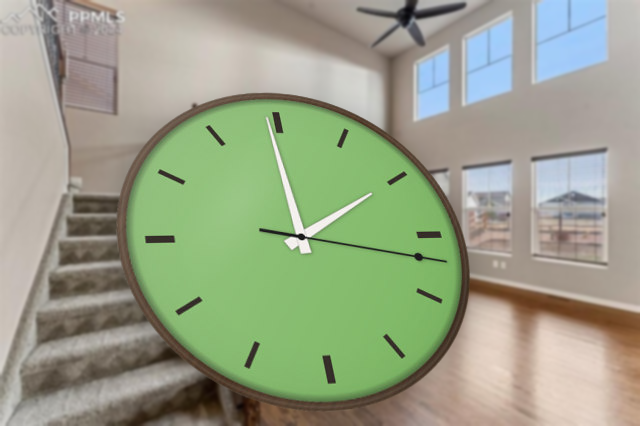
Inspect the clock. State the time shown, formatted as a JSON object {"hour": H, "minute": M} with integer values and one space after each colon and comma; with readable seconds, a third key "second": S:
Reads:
{"hour": 1, "minute": 59, "second": 17}
